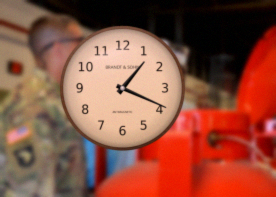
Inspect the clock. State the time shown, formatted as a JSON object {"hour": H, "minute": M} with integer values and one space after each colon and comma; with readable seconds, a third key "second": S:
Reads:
{"hour": 1, "minute": 19}
